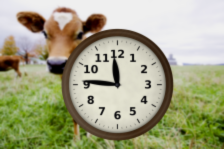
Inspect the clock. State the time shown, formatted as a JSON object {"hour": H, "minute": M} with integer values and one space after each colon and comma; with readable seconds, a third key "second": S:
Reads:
{"hour": 11, "minute": 46}
